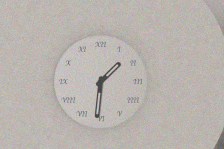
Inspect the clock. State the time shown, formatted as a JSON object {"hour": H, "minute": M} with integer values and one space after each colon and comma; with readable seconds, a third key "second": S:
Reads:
{"hour": 1, "minute": 31}
